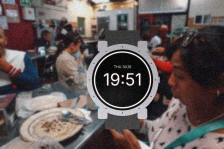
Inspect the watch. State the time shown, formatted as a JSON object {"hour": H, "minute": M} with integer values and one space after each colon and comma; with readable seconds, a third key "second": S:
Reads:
{"hour": 19, "minute": 51}
